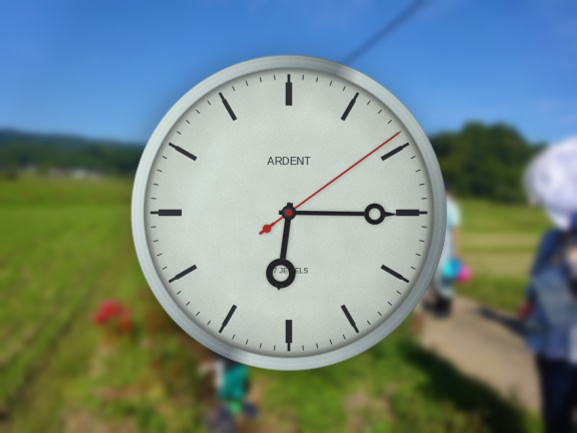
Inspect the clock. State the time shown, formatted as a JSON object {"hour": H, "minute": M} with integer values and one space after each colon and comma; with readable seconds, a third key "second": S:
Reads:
{"hour": 6, "minute": 15, "second": 9}
